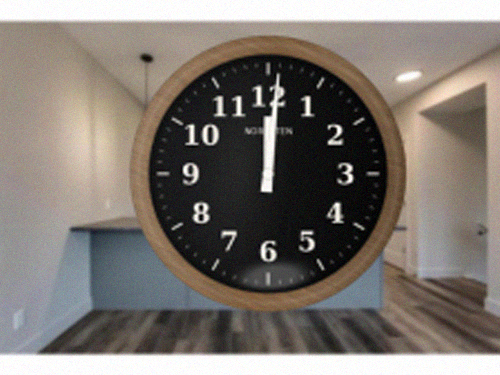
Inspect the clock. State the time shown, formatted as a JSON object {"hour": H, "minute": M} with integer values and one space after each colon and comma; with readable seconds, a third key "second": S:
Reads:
{"hour": 12, "minute": 1}
